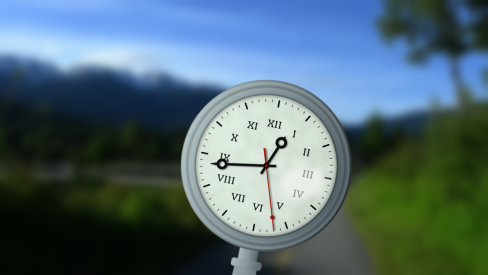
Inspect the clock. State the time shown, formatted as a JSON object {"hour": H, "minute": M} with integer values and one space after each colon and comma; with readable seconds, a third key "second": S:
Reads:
{"hour": 12, "minute": 43, "second": 27}
